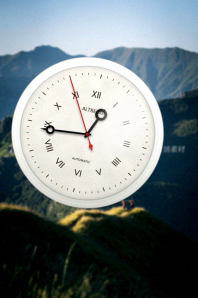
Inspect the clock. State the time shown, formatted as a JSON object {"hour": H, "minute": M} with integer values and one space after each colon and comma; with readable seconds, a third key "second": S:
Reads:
{"hour": 12, "minute": 43, "second": 55}
